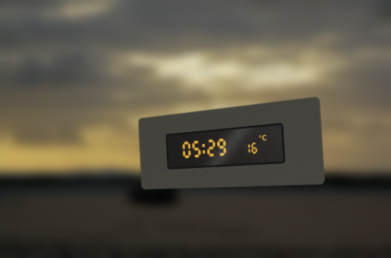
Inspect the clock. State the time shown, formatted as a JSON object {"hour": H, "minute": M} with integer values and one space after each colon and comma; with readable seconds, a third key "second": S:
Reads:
{"hour": 5, "minute": 29}
